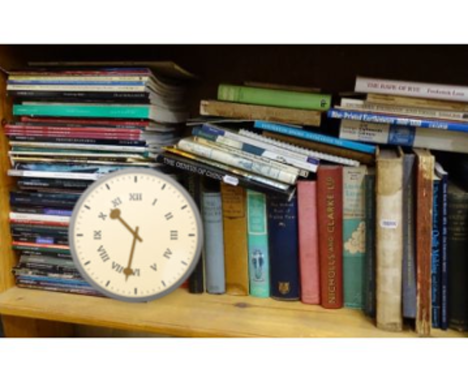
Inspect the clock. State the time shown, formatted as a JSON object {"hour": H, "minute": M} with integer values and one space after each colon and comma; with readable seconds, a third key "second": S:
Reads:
{"hour": 10, "minute": 32}
